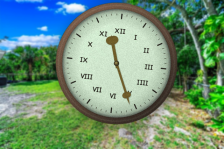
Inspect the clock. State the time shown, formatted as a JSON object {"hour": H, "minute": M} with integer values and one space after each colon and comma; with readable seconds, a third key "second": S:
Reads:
{"hour": 11, "minute": 26}
